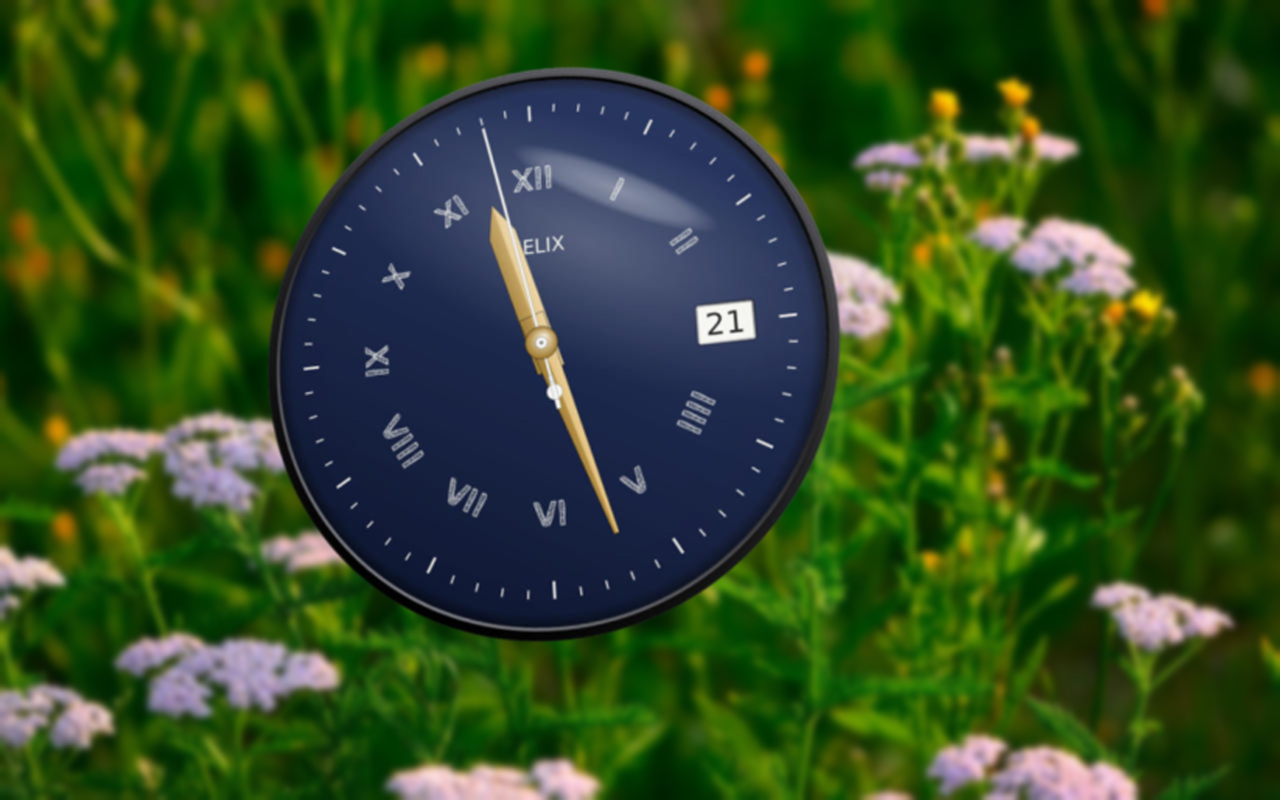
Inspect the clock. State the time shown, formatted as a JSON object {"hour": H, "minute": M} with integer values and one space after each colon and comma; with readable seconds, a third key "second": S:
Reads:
{"hour": 11, "minute": 26, "second": 58}
